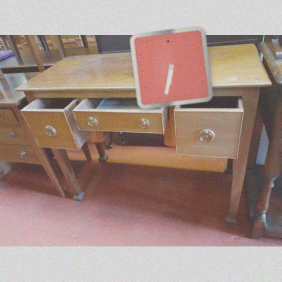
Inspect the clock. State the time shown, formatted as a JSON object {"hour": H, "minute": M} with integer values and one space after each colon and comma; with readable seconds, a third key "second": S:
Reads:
{"hour": 6, "minute": 33}
